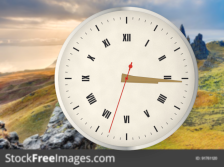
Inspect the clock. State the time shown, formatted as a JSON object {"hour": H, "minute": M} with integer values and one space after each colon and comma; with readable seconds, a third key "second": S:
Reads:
{"hour": 3, "minute": 15, "second": 33}
